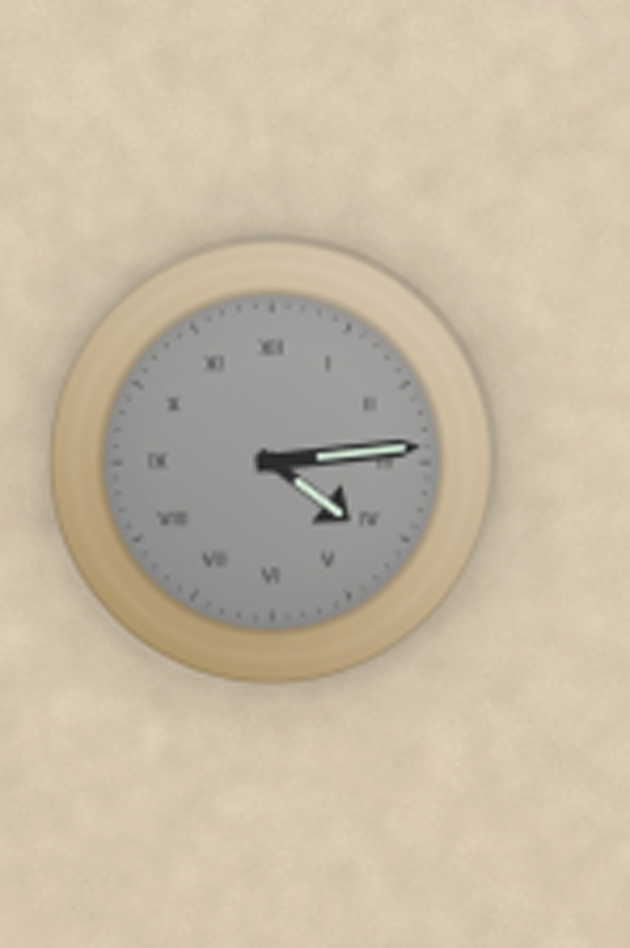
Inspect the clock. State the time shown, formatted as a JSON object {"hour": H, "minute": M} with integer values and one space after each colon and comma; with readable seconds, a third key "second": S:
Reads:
{"hour": 4, "minute": 14}
